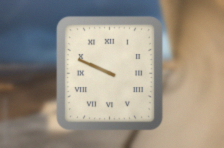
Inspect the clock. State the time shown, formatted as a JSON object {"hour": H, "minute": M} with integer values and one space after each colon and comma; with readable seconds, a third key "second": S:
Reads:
{"hour": 9, "minute": 49}
